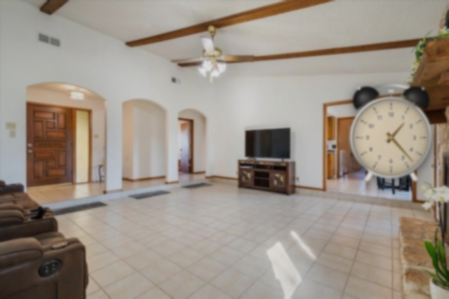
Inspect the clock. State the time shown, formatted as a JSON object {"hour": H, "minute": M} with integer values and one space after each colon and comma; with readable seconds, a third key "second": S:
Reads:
{"hour": 1, "minute": 23}
